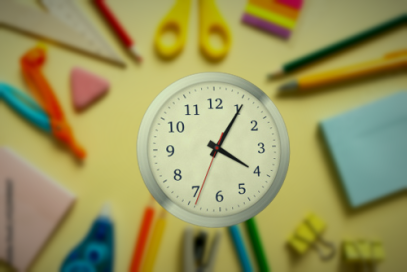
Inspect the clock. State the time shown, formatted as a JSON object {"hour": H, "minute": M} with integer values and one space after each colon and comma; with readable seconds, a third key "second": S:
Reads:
{"hour": 4, "minute": 5, "second": 34}
